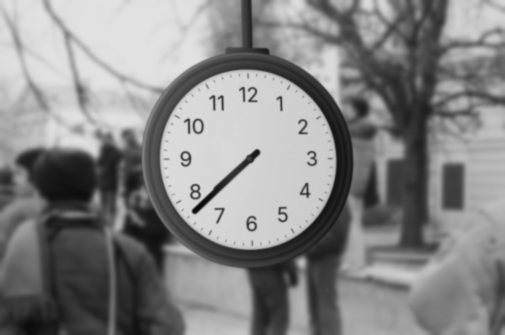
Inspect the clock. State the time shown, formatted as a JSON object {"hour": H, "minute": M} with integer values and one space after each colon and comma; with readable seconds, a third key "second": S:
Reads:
{"hour": 7, "minute": 38}
